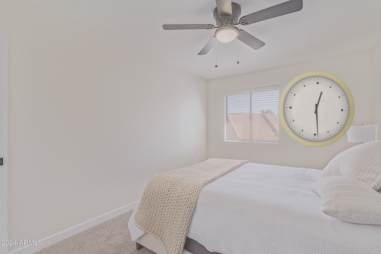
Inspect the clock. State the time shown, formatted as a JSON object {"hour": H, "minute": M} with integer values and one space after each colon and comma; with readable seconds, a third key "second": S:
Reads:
{"hour": 12, "minute": 29}
